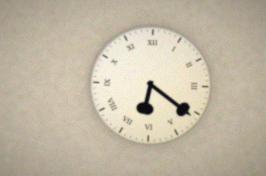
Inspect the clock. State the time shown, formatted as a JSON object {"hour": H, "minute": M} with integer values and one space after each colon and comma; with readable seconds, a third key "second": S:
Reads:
{"hour": 6, "minute": 21}
